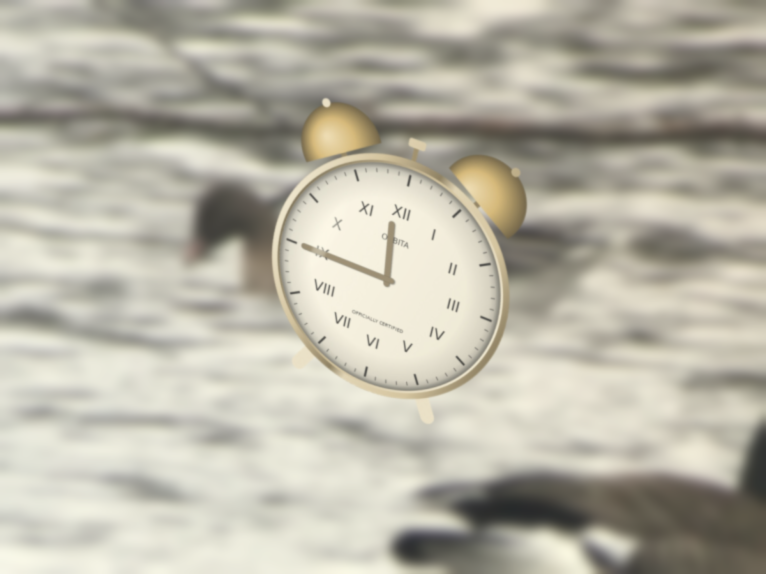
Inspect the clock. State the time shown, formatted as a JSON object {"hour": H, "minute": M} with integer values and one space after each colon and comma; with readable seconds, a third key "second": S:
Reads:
{"hour": 11, "minute": 45}
